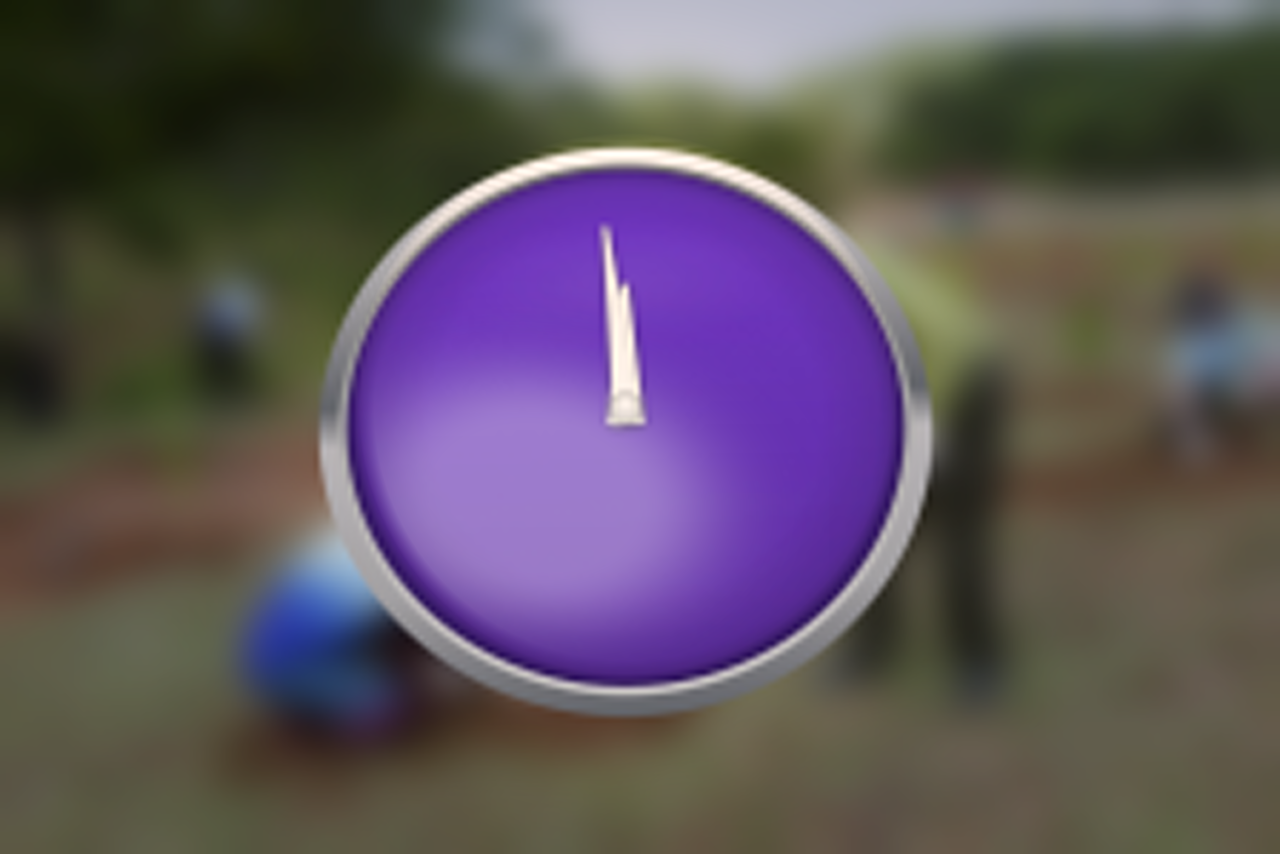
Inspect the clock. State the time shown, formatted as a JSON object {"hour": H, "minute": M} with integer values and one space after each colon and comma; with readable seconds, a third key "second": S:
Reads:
{"hour": 11, "minute": 59}
